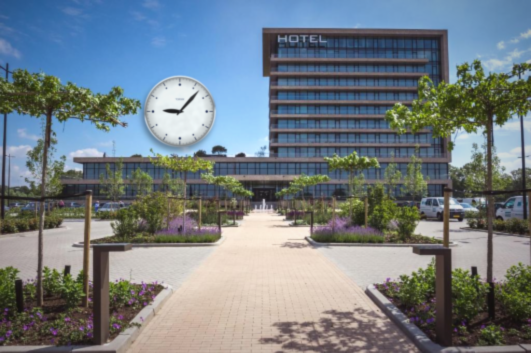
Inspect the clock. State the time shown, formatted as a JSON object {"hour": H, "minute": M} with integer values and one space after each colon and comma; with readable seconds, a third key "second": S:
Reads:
{"hour": 9, "minute": 7}
